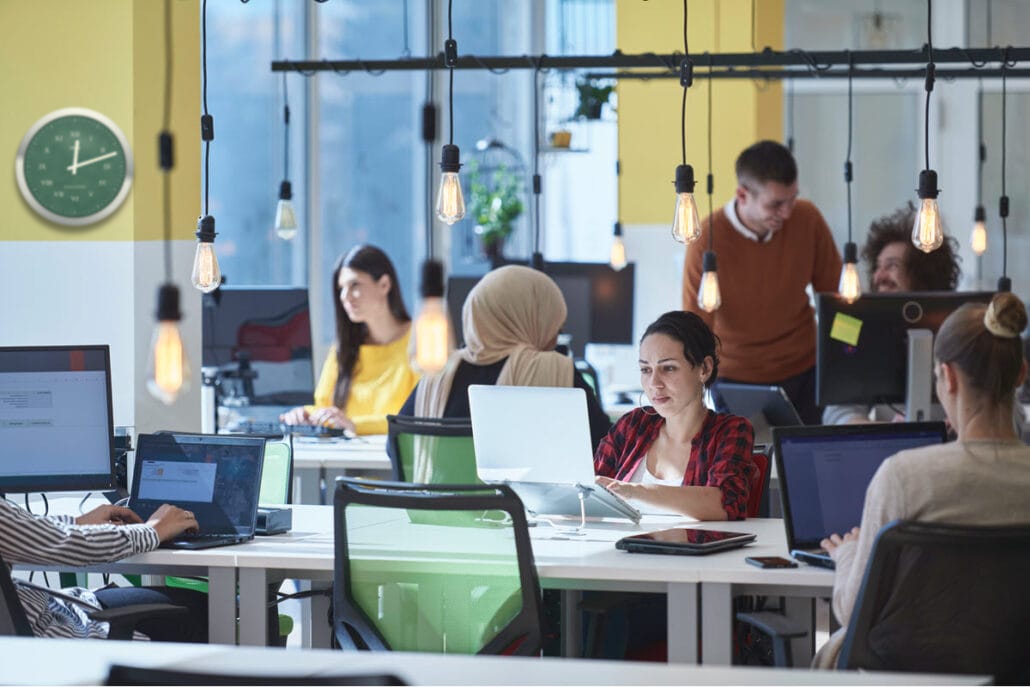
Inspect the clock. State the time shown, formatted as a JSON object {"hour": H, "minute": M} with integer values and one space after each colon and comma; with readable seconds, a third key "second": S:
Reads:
{"hour": 12, "minute": 12}
